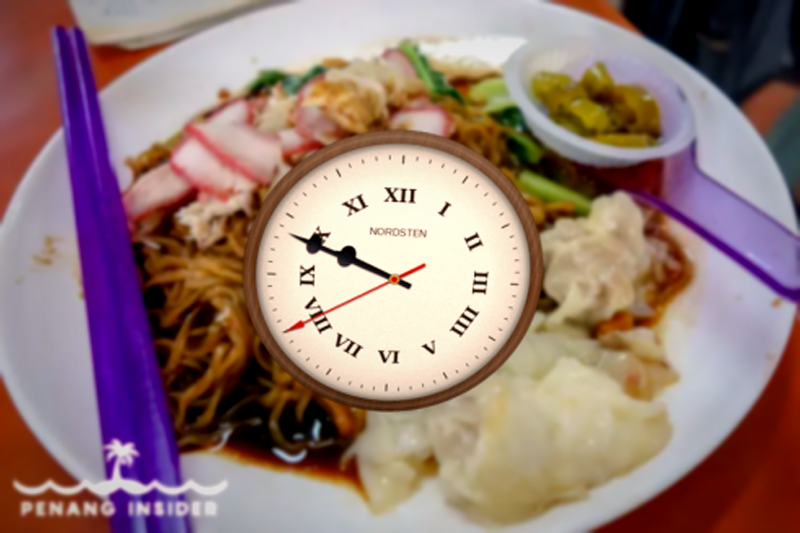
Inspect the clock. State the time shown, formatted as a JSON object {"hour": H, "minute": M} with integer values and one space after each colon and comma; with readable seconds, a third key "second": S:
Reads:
{"hour": 9, "minute": 48, "second": 40}
